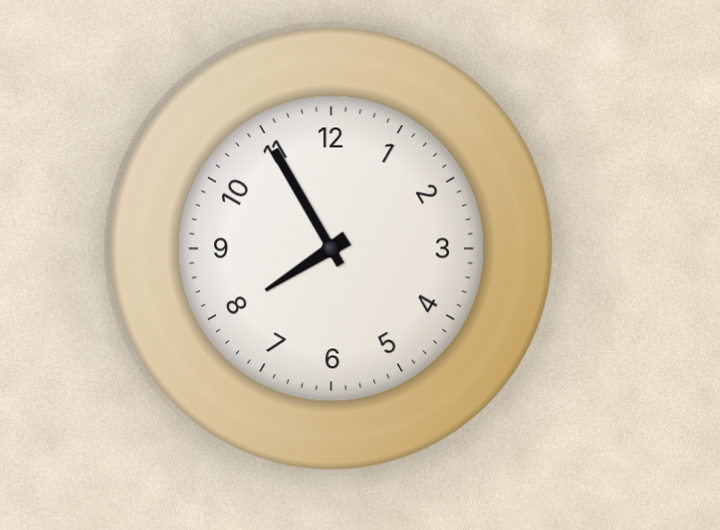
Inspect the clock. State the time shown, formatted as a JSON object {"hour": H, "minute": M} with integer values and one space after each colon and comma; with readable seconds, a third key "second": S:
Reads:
{"hour": 7, "minute": 55}
